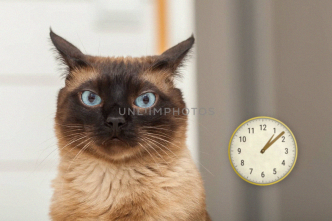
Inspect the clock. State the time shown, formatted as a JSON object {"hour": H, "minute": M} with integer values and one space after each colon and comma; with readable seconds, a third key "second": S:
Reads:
{"hour": 1, "minute": 8}
